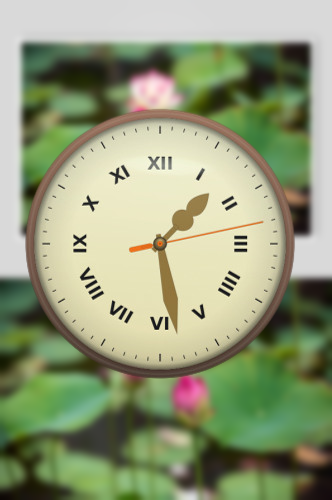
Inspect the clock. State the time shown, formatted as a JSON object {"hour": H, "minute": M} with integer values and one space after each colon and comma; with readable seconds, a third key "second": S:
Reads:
{"hour": 1, "minute": 28, "second": 13}
